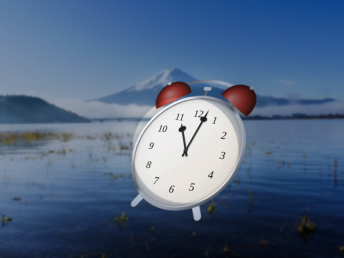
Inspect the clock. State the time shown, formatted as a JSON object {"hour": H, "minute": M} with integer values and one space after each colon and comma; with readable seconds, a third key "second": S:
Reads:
{"hour": 11, "minute": 2}
